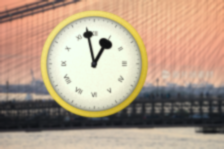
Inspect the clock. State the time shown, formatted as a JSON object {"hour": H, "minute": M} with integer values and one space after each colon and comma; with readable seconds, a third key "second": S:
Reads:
{"hour": 12, "minute": 58}
